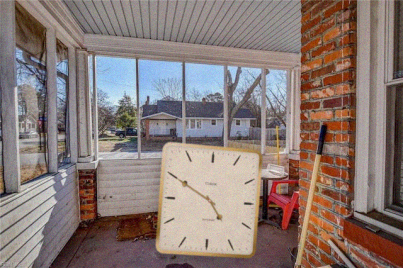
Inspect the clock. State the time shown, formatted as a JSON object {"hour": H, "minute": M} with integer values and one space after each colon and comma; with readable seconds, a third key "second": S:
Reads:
{"hour": 4, "minute": 50}
